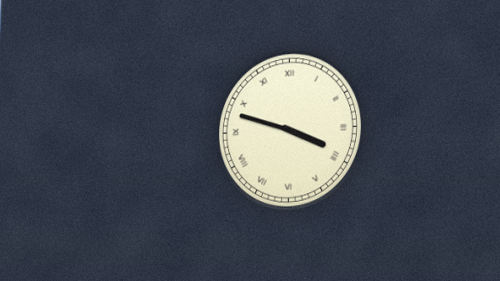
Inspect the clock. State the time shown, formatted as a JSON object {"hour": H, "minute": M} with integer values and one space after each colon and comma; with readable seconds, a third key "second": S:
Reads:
{"hour": 3, "minute": 48}
